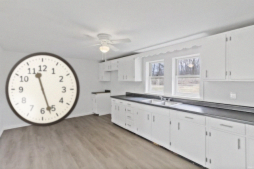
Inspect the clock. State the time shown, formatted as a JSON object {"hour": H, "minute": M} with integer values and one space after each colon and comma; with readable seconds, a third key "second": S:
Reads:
{"hour": 11, "minute": 27}
